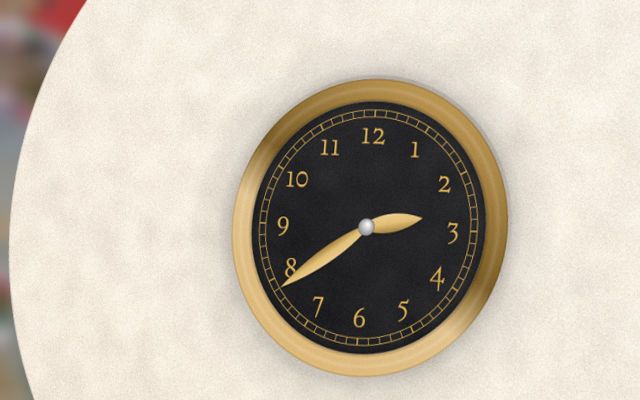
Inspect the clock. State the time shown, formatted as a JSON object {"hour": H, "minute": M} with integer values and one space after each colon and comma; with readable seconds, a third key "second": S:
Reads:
{"hour": 2, "minute": 39}
